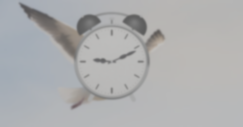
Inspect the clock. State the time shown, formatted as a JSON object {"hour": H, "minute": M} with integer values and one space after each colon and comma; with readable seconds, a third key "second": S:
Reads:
{"hour": 9, "minute": 11}
